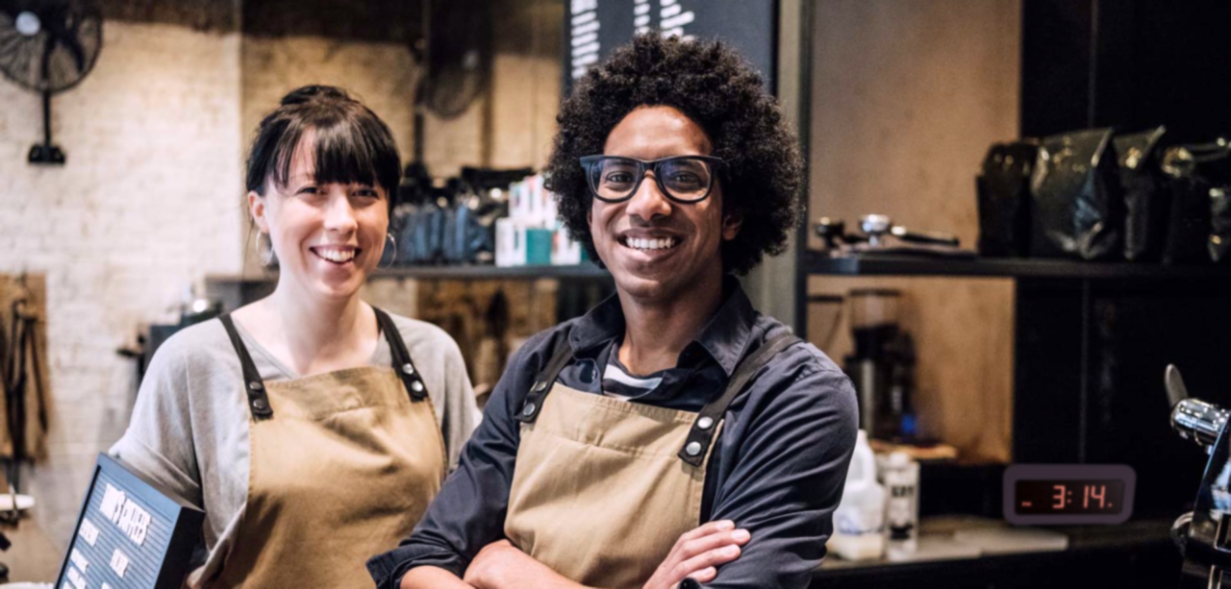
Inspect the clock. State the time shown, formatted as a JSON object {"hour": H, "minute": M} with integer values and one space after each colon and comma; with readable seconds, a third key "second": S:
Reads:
{"hour": 3, "minute": 14}
